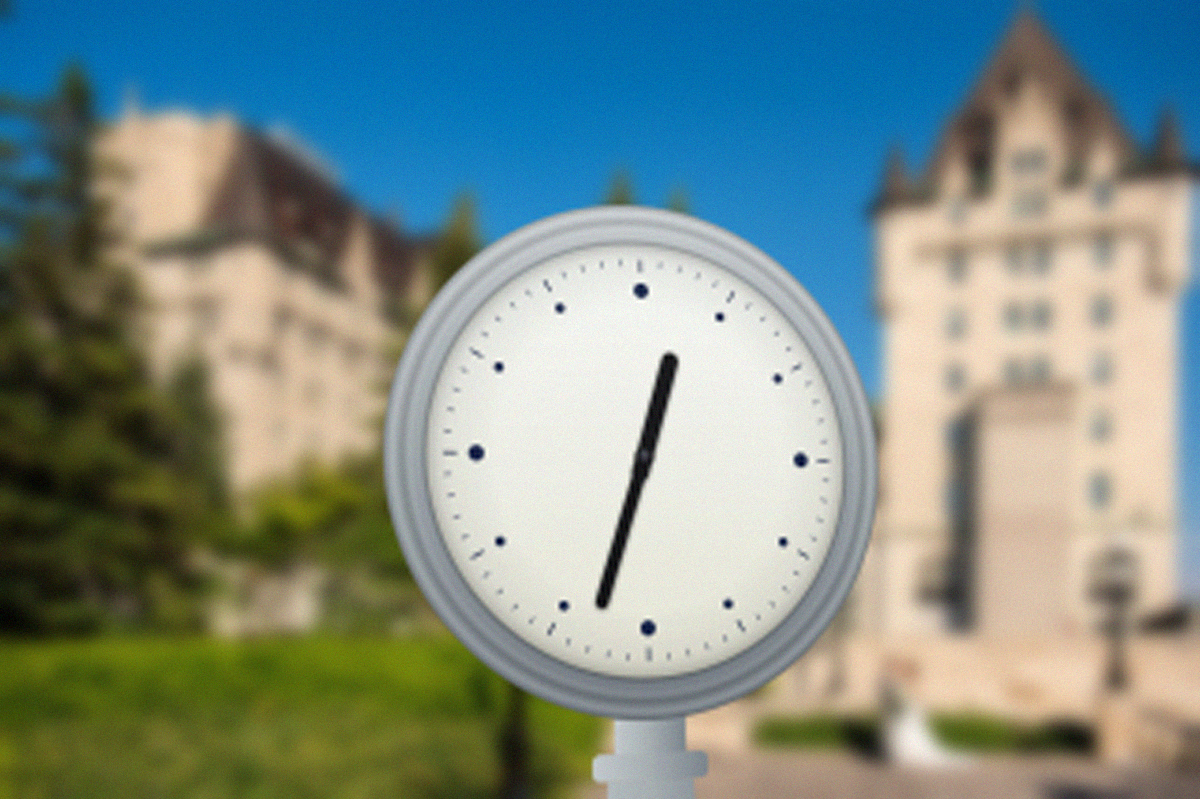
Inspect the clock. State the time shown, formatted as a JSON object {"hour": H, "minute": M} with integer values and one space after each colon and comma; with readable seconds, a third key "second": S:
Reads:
{"hour": 12, "minute": 33}
